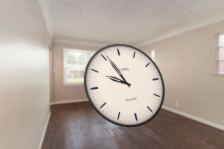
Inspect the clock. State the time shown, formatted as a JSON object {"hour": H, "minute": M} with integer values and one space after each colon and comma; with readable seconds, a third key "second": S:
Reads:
{"hour": 9, "minute": 56}
